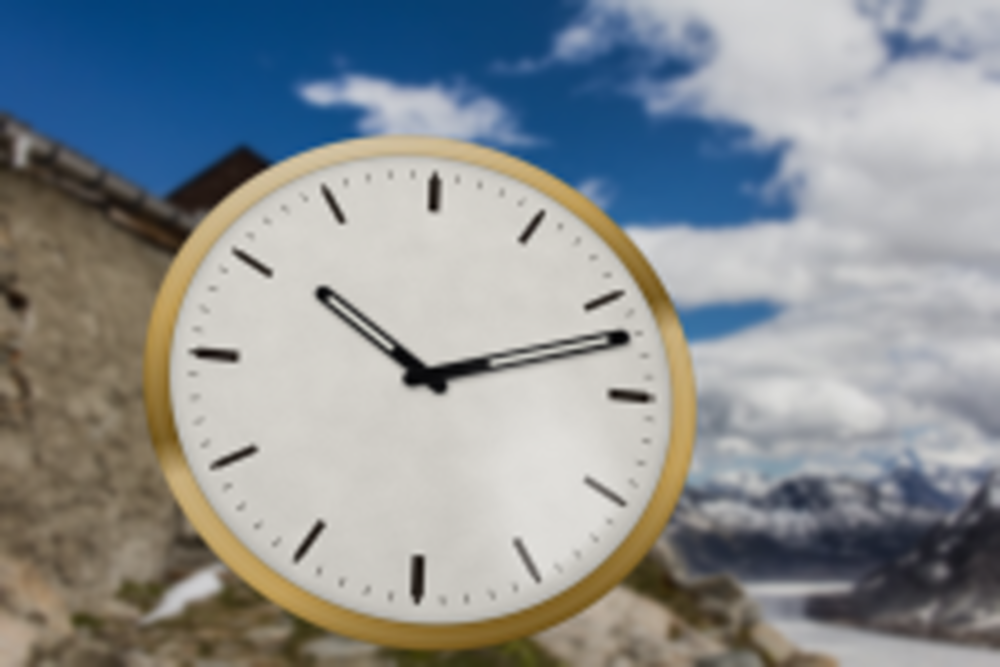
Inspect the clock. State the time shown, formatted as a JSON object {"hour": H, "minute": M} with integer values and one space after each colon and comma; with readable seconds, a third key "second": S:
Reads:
{"hour": 10, "minute": 12}
